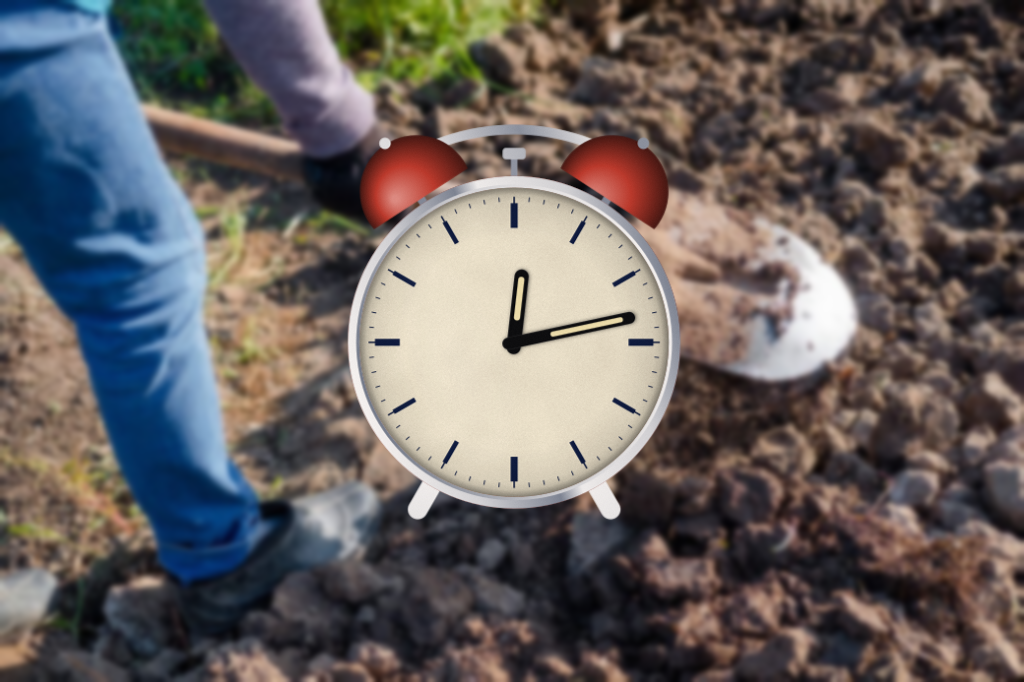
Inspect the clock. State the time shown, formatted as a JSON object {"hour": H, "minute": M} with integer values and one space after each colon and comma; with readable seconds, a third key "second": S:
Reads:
{"hour": 12, "minute": 13}
